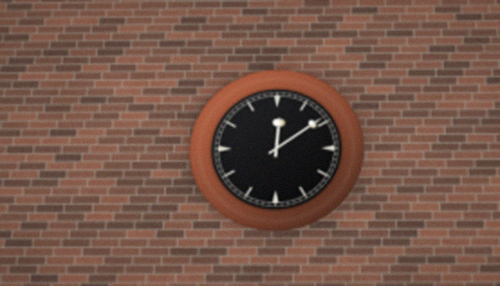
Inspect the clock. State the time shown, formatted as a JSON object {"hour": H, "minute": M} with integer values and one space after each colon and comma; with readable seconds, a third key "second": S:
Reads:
{"hour": 12, "minute": 9}
